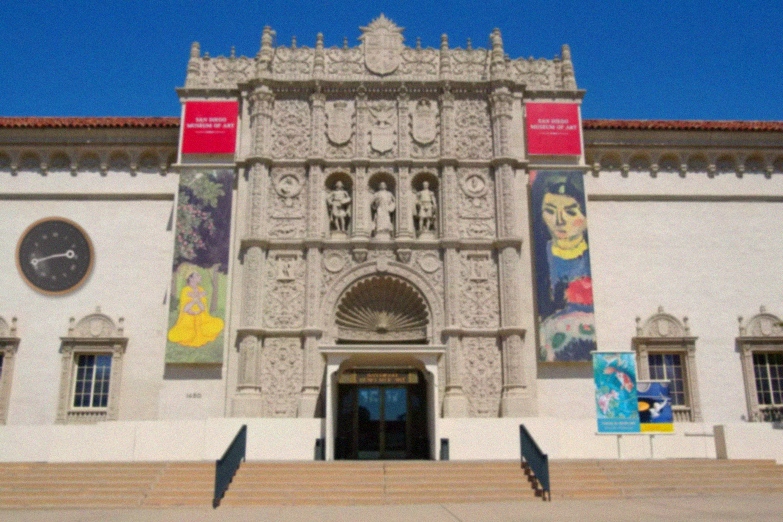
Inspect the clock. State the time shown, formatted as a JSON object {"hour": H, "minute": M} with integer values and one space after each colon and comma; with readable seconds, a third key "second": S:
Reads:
{"hour": 2, "minute": 42}
